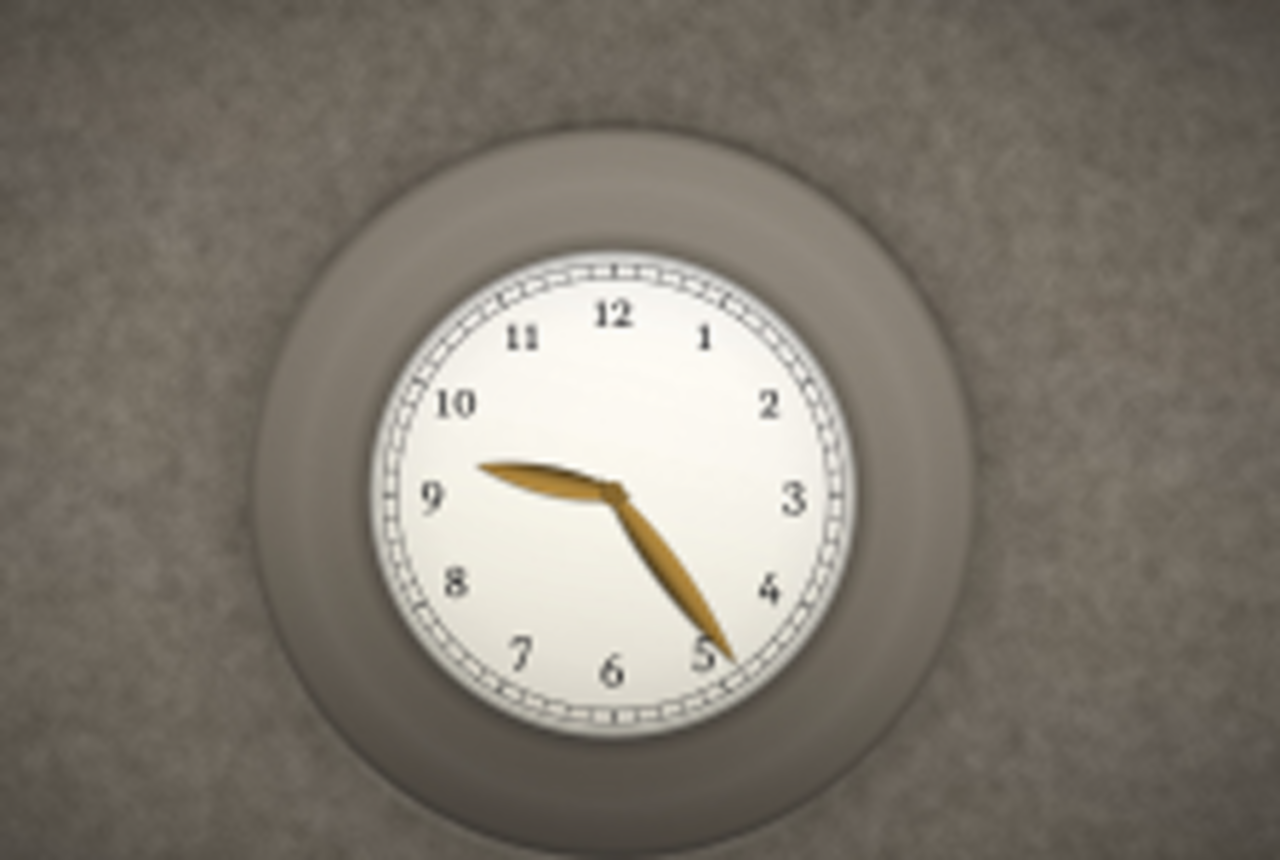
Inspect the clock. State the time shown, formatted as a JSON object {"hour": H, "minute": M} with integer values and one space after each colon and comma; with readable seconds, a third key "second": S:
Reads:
{"hour": 9, "minute": 24}
